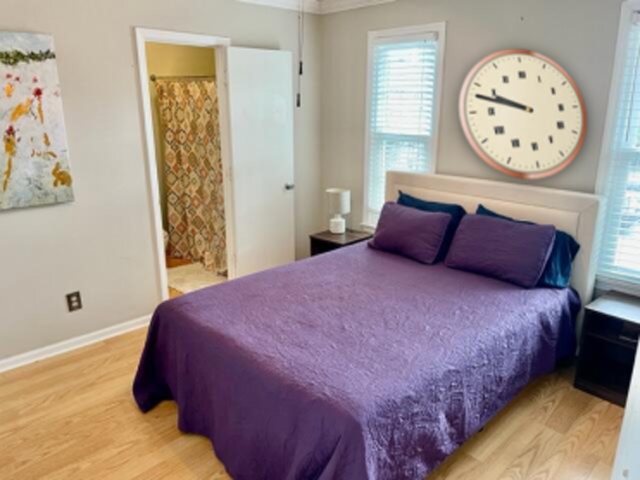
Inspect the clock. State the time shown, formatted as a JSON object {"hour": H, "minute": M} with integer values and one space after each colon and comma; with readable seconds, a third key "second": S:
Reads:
{"hour": 9, "minute": 48}
